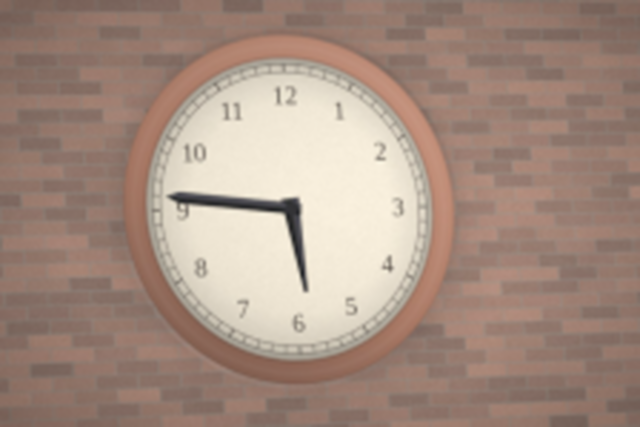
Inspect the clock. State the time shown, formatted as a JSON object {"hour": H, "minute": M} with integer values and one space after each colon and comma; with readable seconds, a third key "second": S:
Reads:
{"hour": 5, "minute": 46}
